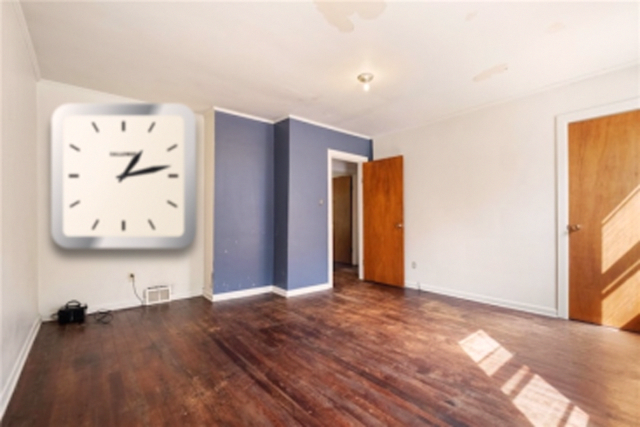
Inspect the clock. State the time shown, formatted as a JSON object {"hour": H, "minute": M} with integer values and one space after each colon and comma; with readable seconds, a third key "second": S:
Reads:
{"hour": 1, "minute": 13}
